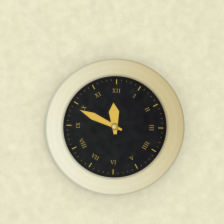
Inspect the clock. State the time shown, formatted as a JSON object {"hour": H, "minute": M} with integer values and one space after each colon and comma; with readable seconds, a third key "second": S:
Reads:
{"hour": 11, "minute": 49}
